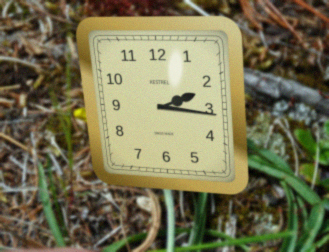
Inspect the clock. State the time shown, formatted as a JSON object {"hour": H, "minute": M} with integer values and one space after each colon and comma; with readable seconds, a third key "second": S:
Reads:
{"hour": 2, "minute": 16}
